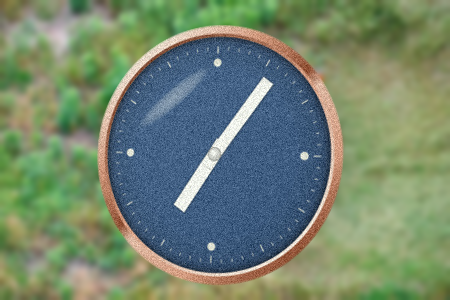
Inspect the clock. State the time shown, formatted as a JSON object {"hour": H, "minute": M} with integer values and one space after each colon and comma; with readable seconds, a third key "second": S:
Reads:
{"hour": 7, "minute": 6}
